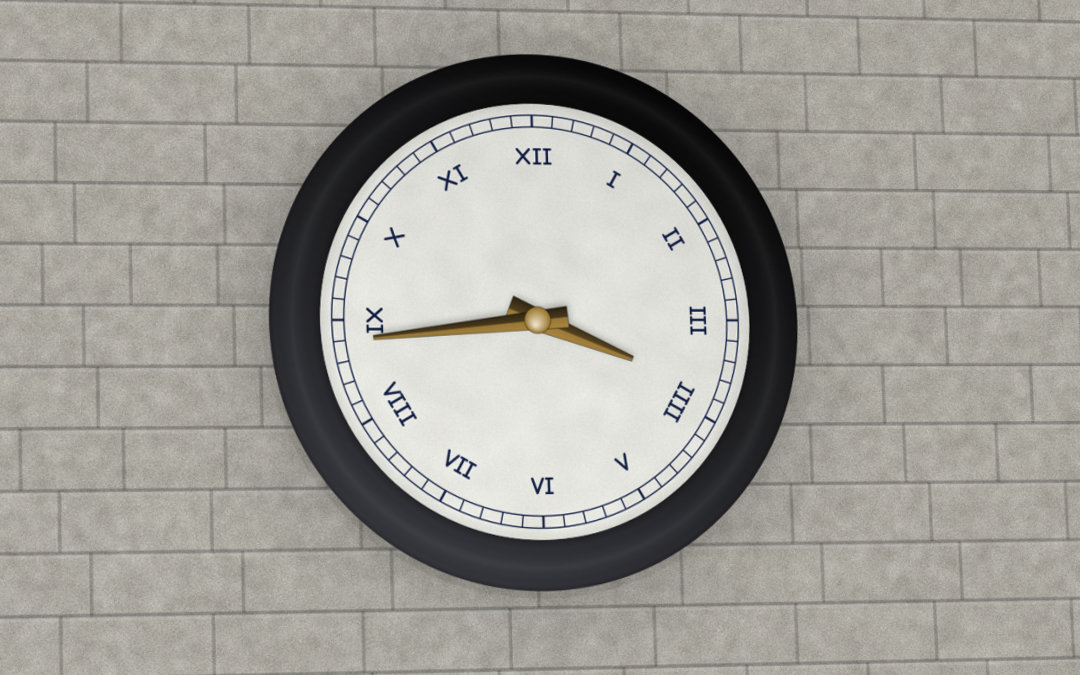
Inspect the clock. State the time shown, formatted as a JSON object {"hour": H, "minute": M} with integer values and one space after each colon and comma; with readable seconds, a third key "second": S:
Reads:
{"hour": 3, "minute": 44}
